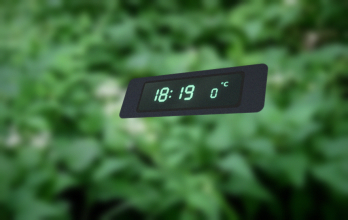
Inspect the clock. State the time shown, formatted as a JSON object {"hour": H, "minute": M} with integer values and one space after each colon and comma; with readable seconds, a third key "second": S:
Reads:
{"hour": 18, "minute": 19}
